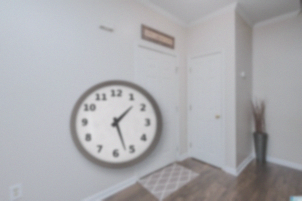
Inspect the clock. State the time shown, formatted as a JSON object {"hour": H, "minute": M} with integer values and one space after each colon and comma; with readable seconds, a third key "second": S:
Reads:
{"hour": 1, "minute": 27}
